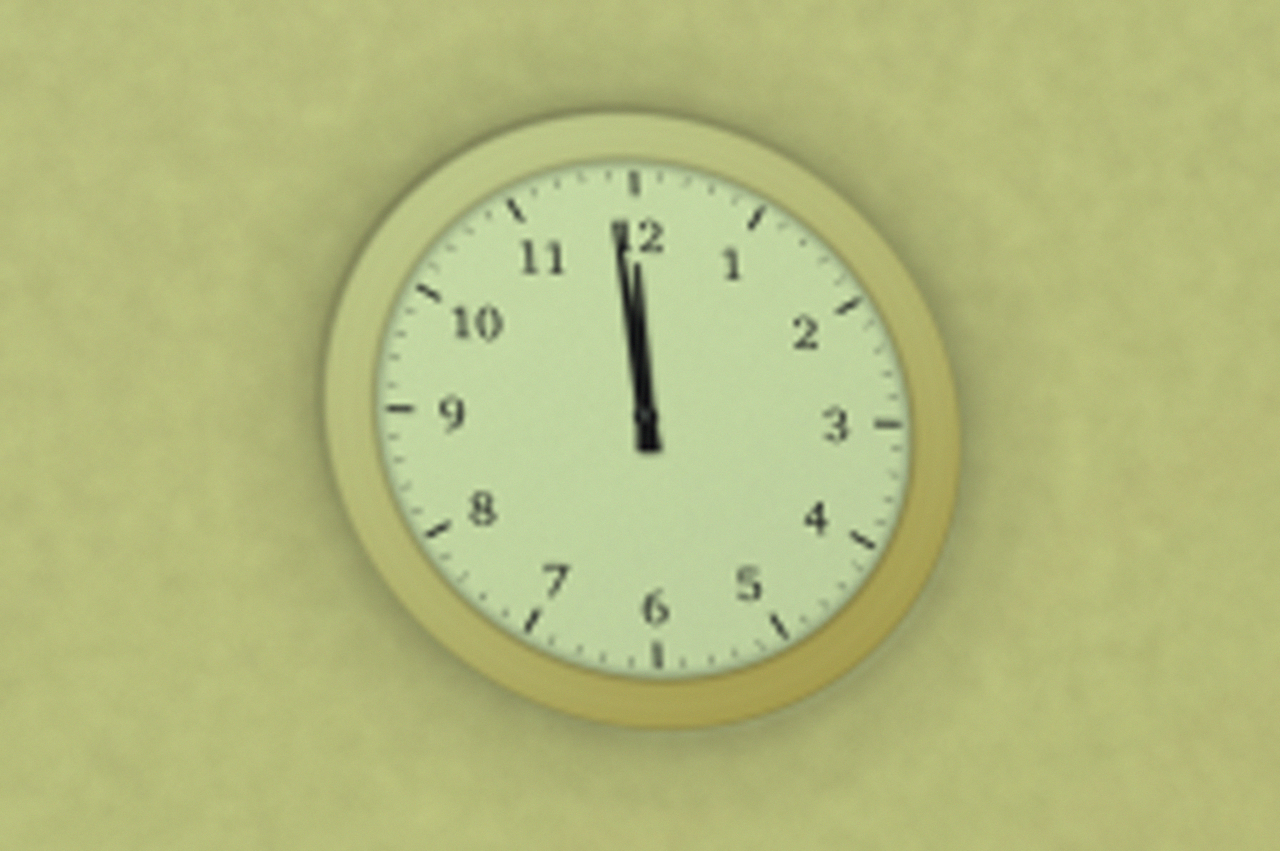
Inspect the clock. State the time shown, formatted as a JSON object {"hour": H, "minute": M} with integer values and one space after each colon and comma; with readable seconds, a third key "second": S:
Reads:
{"hour": 11, "minute": 59}
